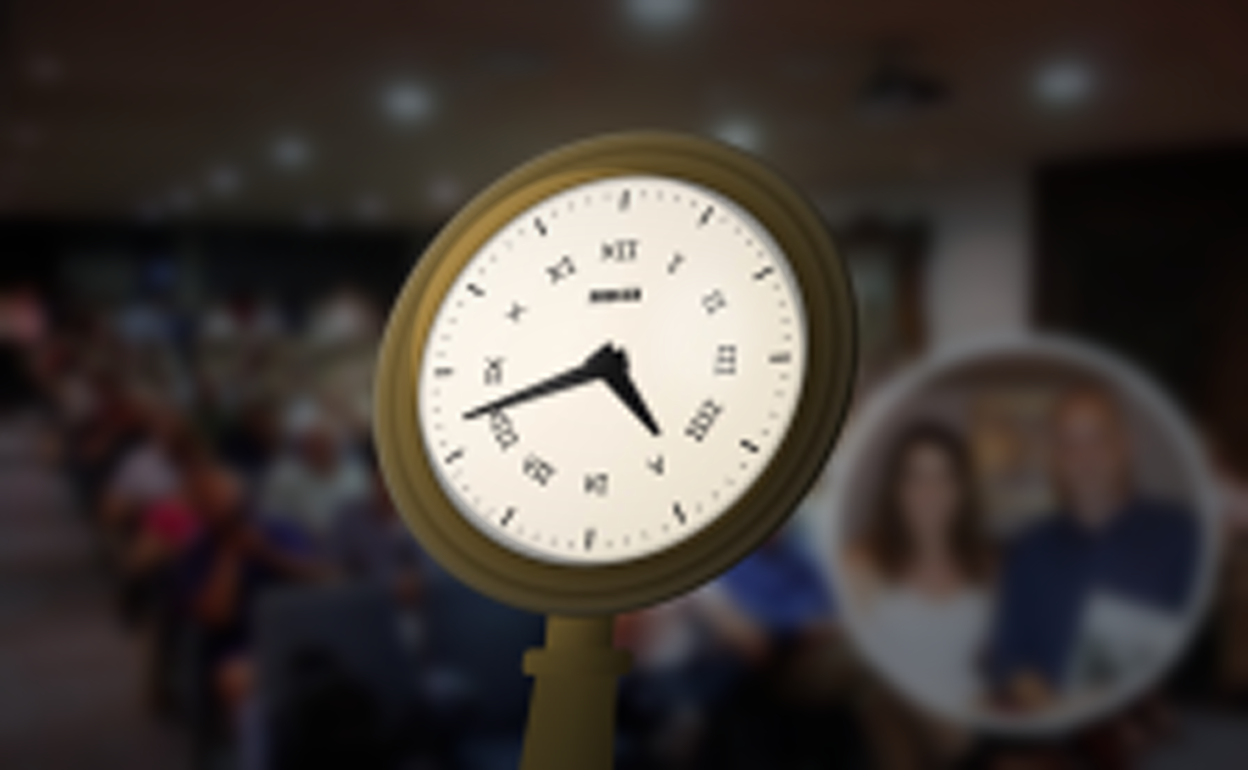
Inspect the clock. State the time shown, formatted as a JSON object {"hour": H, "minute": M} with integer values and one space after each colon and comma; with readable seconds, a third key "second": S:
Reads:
{"hour": 4, "minute": 42}
